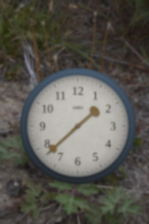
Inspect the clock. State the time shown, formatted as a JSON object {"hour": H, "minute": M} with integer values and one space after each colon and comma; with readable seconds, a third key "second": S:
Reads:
{"hour": 1, "minute": 38}
